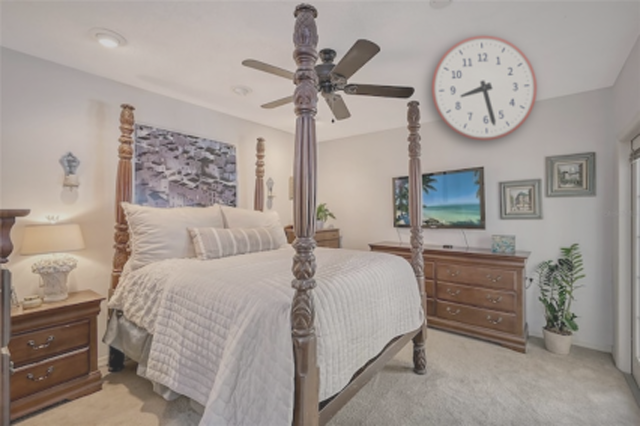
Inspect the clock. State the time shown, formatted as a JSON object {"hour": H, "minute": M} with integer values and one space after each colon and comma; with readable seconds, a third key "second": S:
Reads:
{"hour": 8, "minute": 28}
